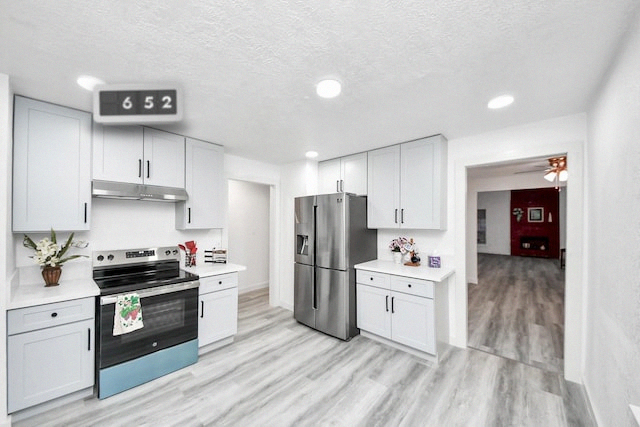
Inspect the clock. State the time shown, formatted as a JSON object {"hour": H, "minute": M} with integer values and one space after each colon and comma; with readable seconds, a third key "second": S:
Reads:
{"hour": 6, "minute": 52}
